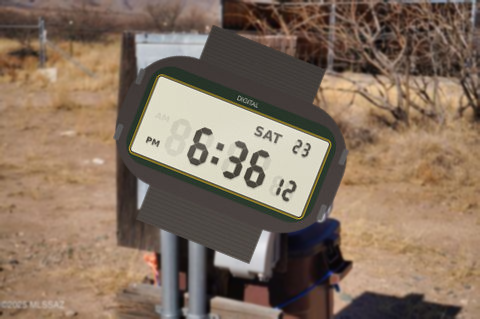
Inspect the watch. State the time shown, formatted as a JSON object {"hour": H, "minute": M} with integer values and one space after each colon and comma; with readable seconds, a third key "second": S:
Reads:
{"hour": 6, "minute": 36, "second": 12}
